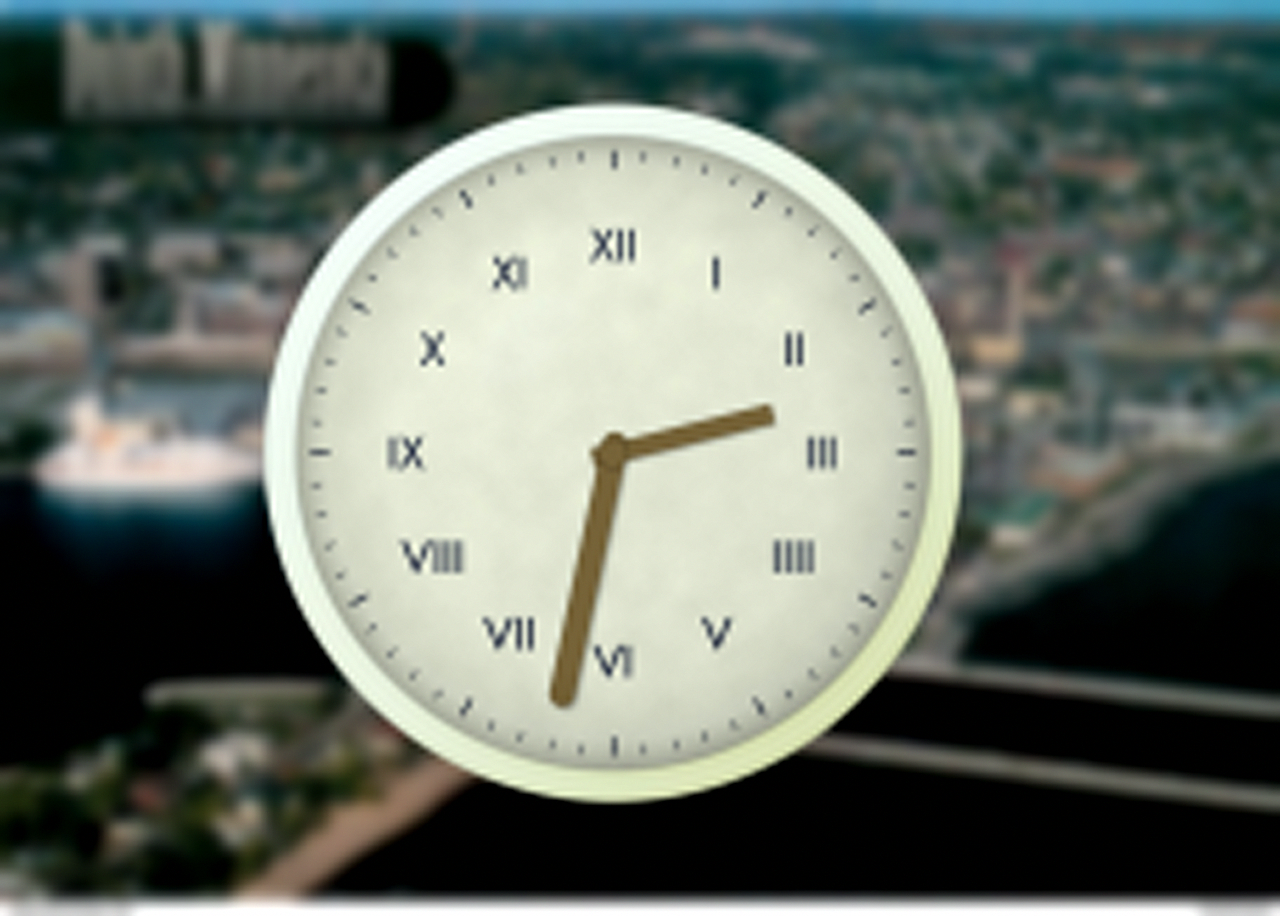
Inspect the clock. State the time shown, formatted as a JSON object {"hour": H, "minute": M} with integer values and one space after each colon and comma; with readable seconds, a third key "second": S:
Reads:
{"hour": 2, "minute": 32}
